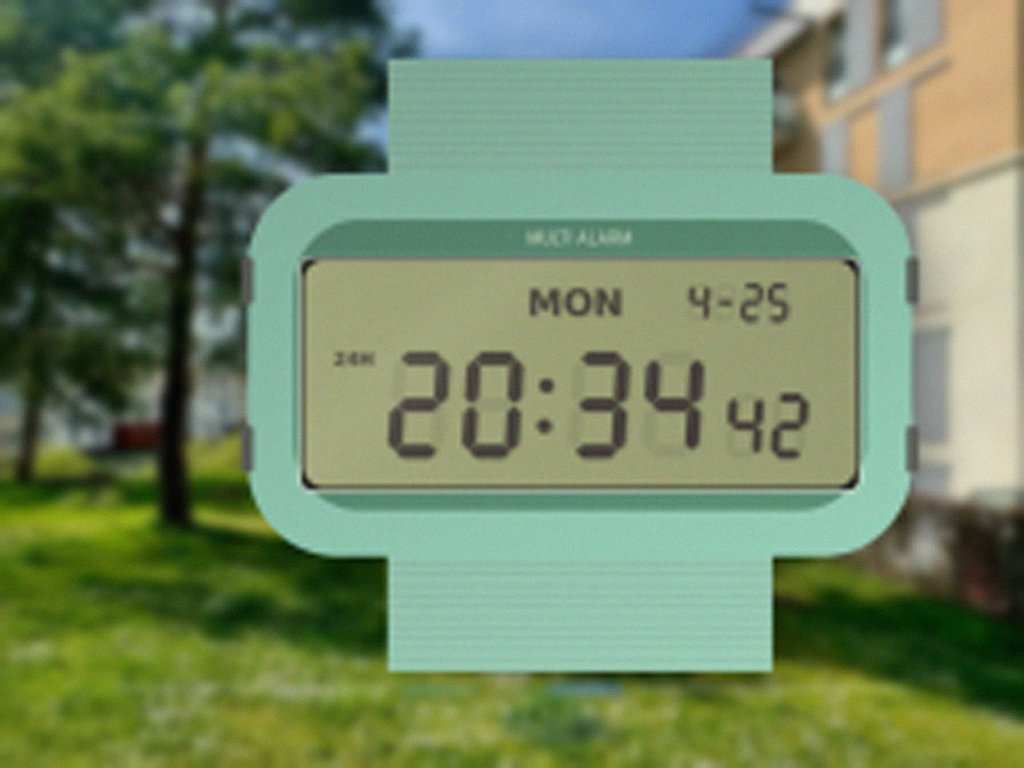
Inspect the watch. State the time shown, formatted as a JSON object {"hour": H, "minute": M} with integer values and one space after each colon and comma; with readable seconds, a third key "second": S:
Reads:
{"hour": 20, "minute": 34, "second": 42}
